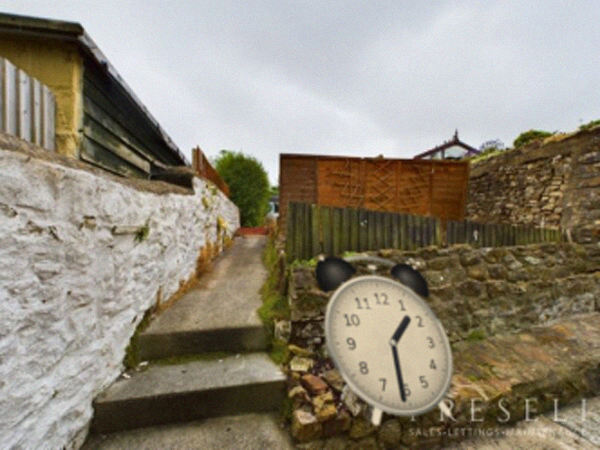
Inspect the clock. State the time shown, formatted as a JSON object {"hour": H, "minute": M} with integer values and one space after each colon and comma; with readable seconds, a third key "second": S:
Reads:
{"hour": 1, "minute": 31}
